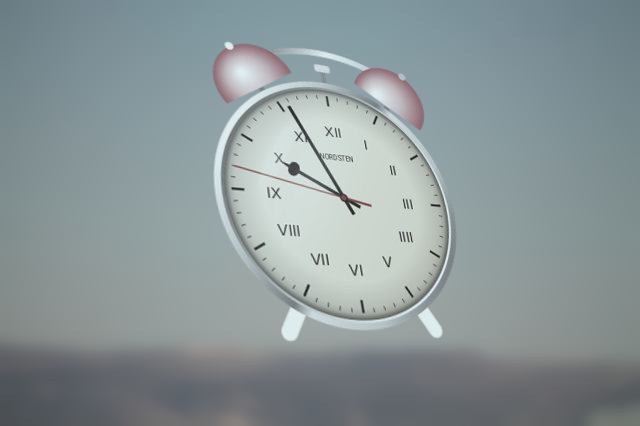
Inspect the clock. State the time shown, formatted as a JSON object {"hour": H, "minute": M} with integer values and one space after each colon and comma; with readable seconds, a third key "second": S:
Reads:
{"hour": 9, "minute": 55, "second": 47}
